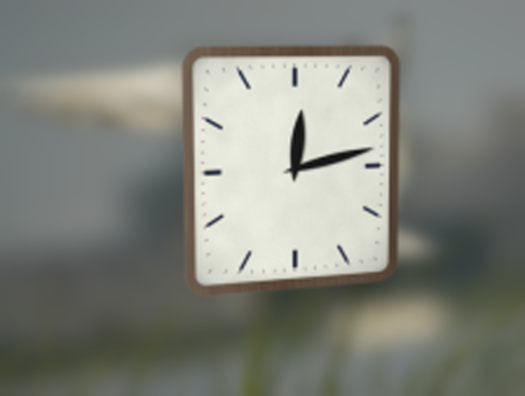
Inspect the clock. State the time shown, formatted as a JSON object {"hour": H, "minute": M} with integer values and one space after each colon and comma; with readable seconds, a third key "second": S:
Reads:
{"hour": 12, "minute": 13}
